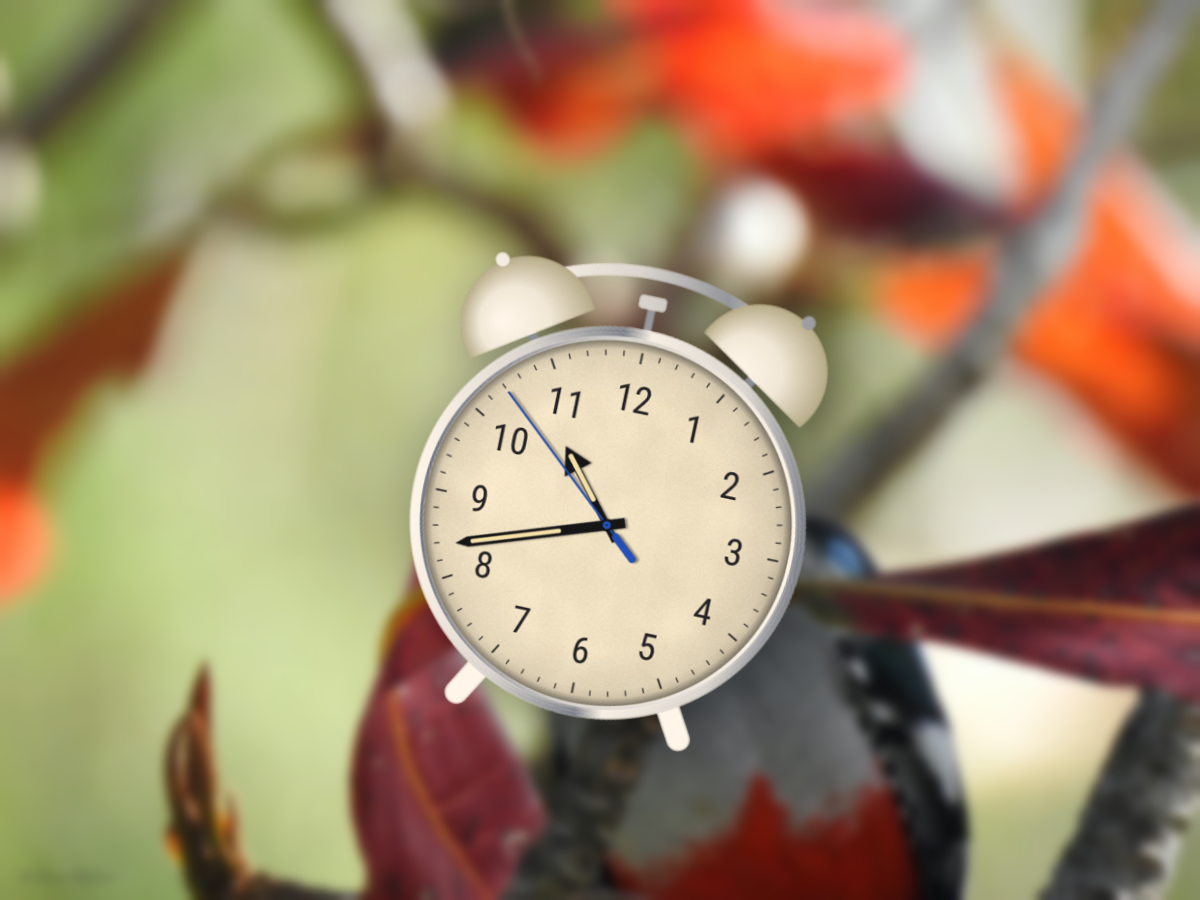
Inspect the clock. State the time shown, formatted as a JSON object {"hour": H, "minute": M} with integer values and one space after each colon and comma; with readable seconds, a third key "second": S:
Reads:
{"hour": 10, "minute": 41, "second": 52}
